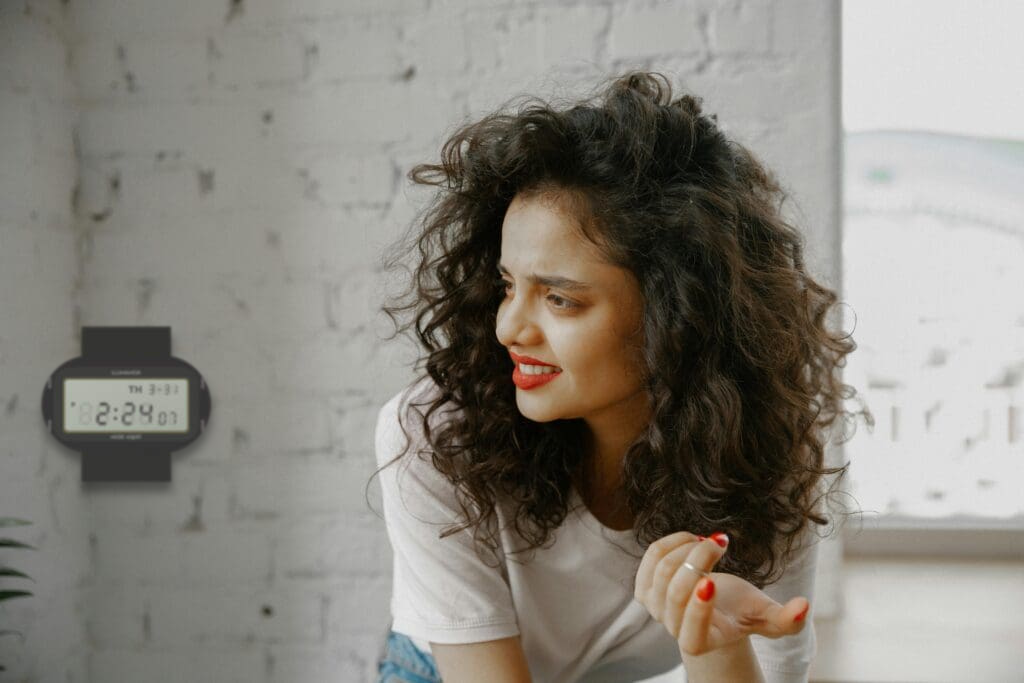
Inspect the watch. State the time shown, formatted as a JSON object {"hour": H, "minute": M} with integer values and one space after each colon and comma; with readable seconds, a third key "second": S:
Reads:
{"hour": 2, "minute": 24, "second": 7}
